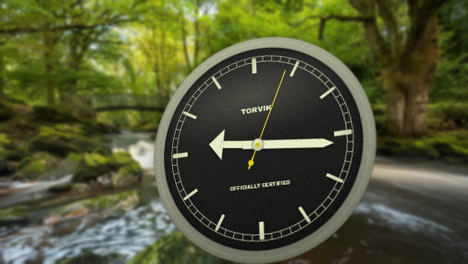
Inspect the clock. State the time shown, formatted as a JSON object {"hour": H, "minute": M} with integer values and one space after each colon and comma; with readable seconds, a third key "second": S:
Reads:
{"hour": 9, "minute": 16, "second": 4}
